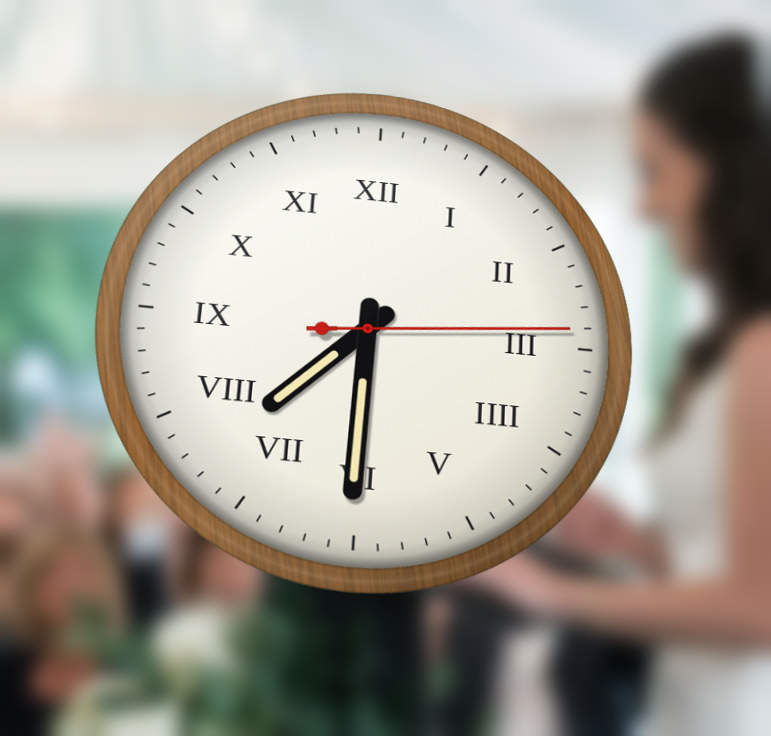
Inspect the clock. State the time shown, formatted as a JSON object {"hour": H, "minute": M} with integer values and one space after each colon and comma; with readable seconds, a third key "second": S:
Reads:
{"hour": 7, "minute": 30, "second": 14}
